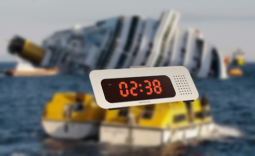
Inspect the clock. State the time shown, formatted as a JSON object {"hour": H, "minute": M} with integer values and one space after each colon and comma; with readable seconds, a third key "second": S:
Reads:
{"hour": 2, "minute": 38}
